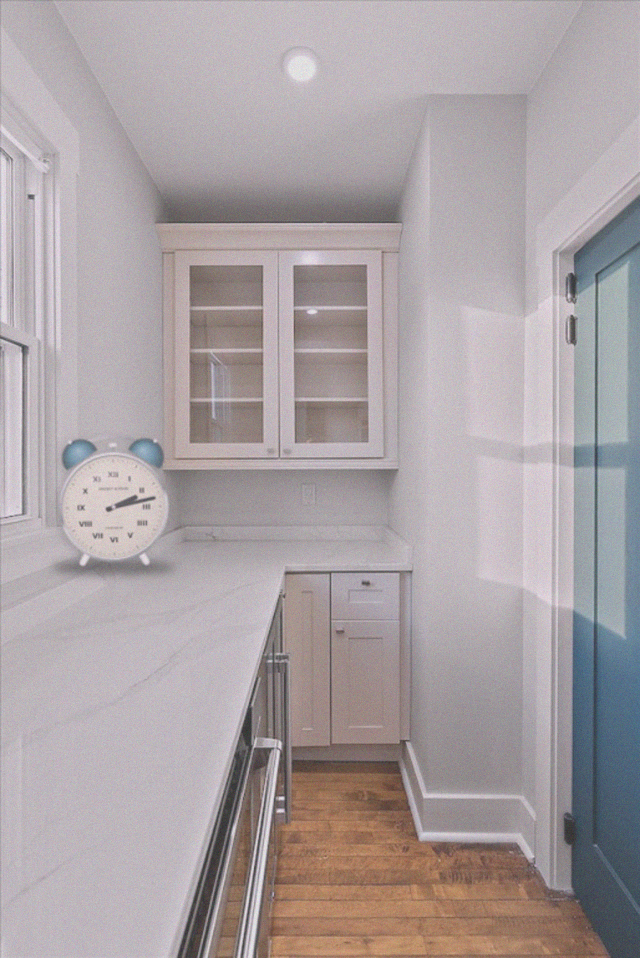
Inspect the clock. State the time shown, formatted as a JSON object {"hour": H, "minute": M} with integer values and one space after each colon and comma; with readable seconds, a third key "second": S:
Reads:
{"hour": 2, "minute": 13}
